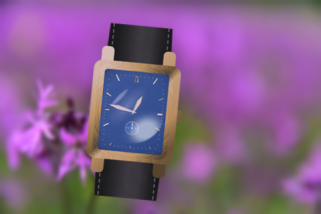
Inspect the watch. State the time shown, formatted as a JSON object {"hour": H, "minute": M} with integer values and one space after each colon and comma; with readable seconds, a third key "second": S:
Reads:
{"hour": 12, "minute": 47}
